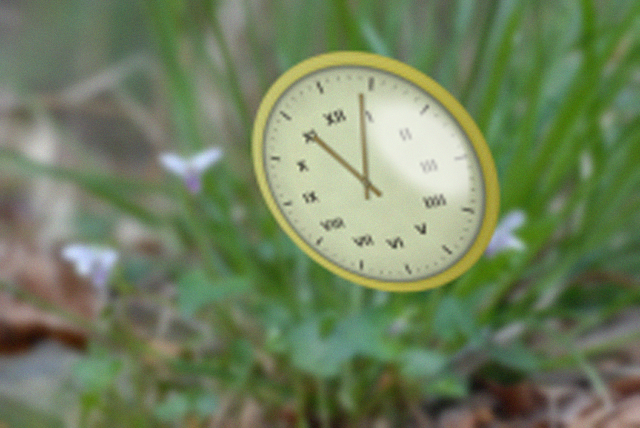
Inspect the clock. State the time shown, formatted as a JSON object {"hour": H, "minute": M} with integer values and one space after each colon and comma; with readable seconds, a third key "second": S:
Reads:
{"hour": 11, "minute": 4}
